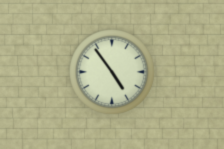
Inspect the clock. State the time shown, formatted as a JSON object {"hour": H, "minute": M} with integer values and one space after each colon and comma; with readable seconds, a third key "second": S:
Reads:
{"hour": 4, "minute": 54}
